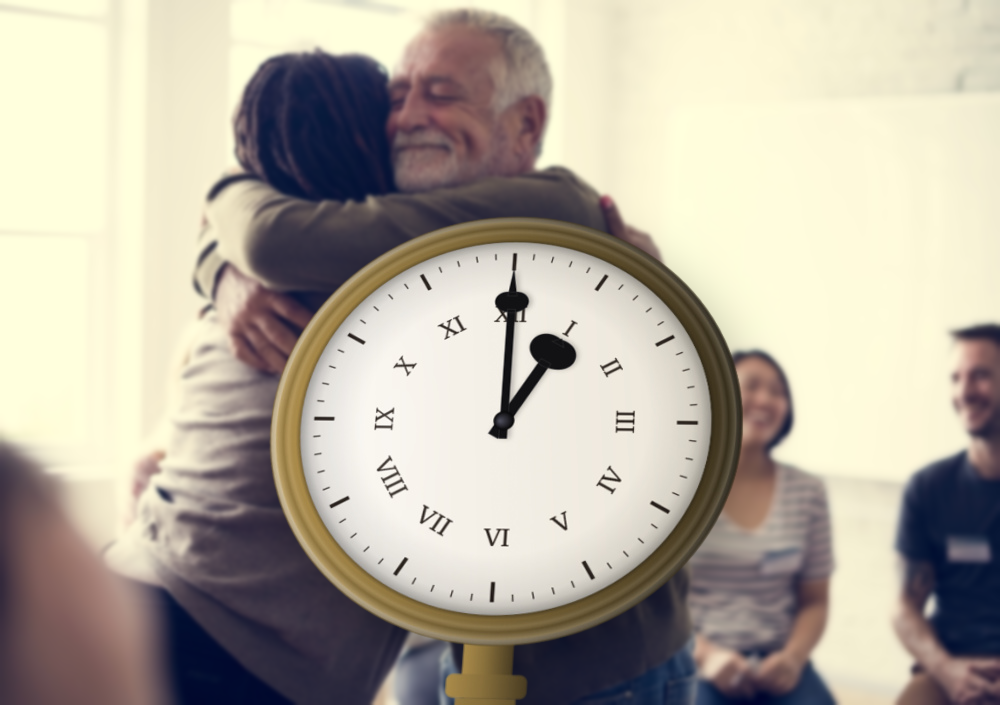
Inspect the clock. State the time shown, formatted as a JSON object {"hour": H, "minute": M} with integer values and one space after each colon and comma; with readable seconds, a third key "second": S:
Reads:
{"hour": 1, "minute": 0}
